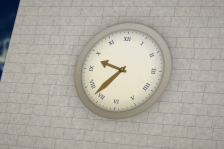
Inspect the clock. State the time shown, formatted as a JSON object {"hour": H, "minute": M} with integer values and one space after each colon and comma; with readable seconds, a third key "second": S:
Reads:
{"hour": 9, "minute": 37}
